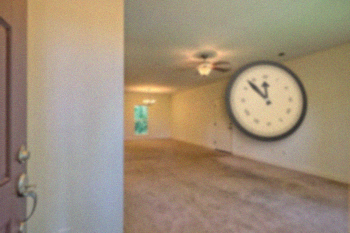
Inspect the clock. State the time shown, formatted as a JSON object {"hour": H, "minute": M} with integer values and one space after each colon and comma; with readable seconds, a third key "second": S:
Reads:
{"hour": 11, "minute": 53}
